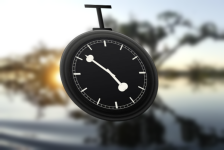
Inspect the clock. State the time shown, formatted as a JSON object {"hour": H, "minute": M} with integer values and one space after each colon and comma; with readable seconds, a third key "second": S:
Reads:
{"hour": 4, "minute": 52}
